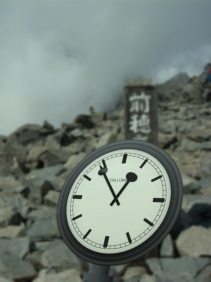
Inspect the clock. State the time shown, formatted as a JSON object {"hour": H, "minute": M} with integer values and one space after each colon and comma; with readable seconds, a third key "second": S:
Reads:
{"hour": 12, "minute": 54}
